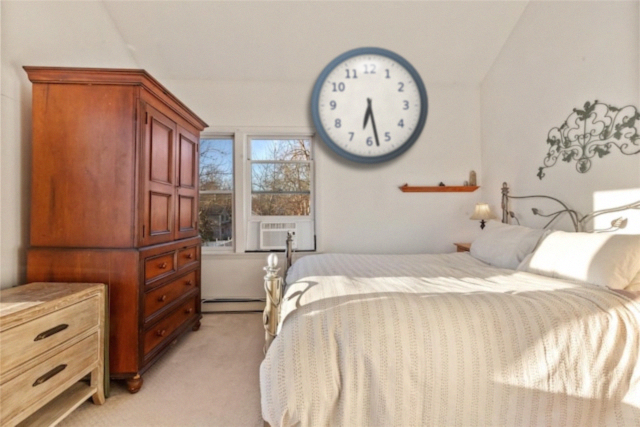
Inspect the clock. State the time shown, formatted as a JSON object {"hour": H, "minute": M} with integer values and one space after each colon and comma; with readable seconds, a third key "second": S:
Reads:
{"hour": 6, "minute": 28}
